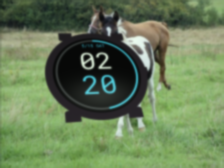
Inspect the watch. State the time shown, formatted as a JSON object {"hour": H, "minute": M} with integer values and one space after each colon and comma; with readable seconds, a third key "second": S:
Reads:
{"hour": 2, "minute": 20}
